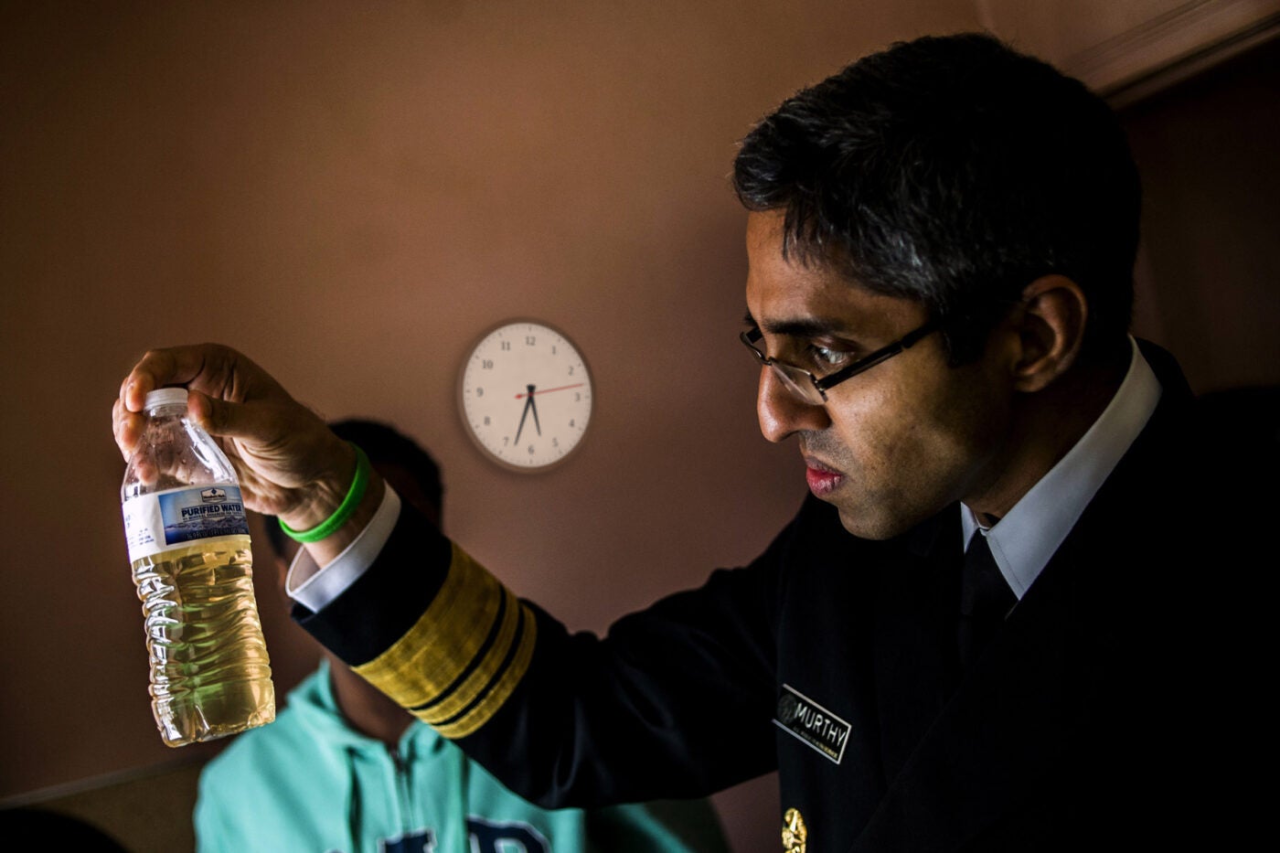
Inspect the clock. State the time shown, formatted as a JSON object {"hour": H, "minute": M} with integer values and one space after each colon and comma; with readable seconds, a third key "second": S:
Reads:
{"hour": 5, "minute": 33, "second": 13}
